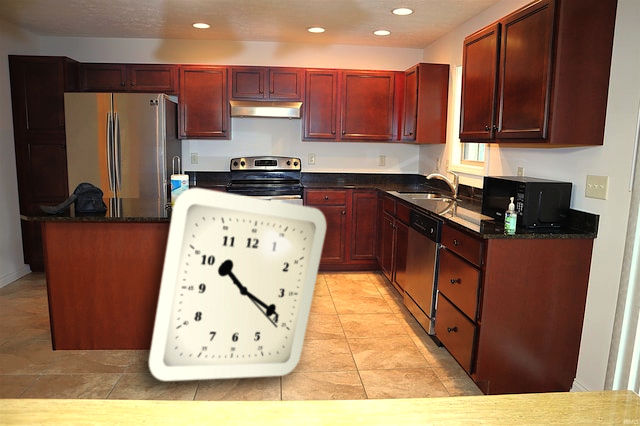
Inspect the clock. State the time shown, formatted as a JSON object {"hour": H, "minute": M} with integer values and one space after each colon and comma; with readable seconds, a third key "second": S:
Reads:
{"hour": 10, "minute": 19, "second": 21}
